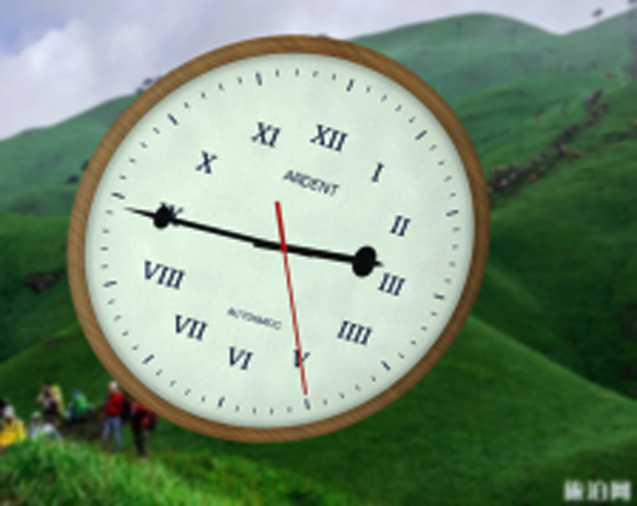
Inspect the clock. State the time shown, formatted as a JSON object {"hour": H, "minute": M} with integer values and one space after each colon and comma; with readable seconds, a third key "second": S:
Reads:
{"hour": 2, "minute": 44, "second": 25}
